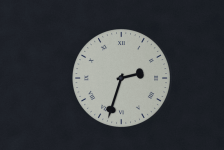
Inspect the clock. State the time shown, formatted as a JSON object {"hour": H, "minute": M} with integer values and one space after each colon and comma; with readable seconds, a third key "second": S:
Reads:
{"hour": 2, "minute": 33}
